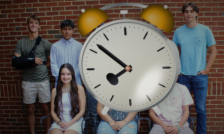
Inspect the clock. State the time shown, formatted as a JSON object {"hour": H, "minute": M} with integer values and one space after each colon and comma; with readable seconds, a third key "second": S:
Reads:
{"hour": 7, "minute": 52}
